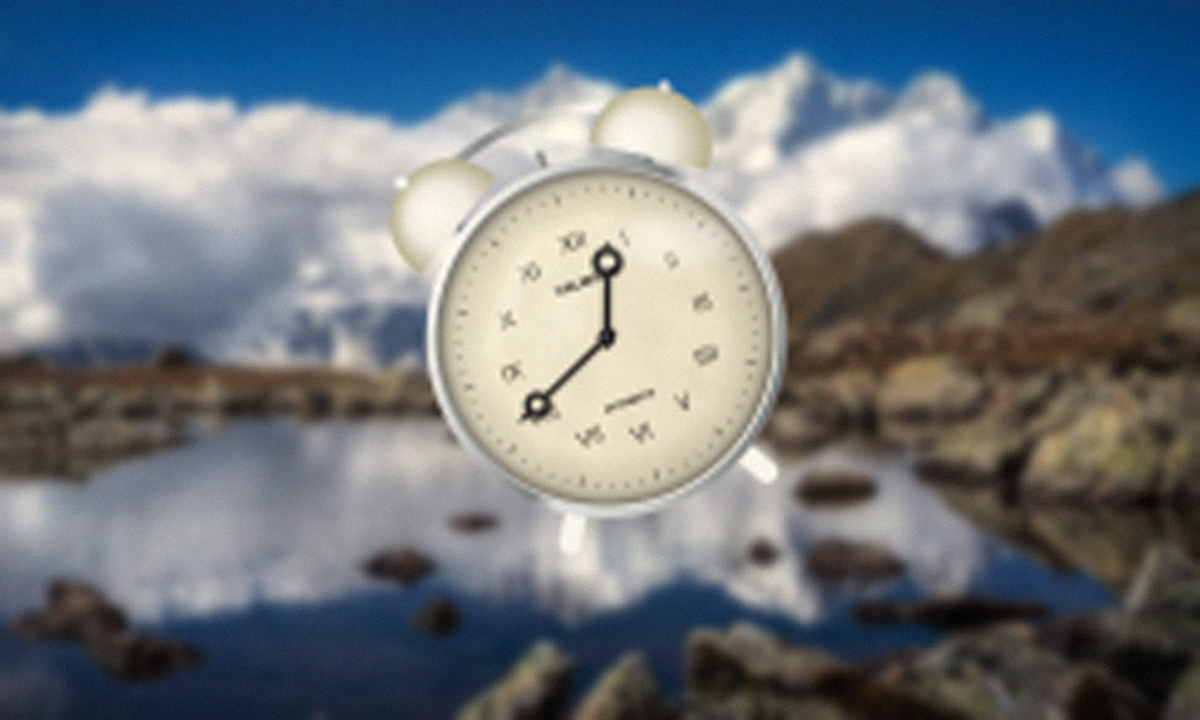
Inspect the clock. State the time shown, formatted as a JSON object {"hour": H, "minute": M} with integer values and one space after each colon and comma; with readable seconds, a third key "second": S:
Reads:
{"hour": 12, "minute": 41}
